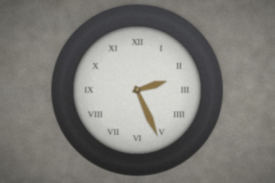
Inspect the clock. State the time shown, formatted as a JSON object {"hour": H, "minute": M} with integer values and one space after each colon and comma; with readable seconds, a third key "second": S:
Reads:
{"hour": 2, "minute": 26}
